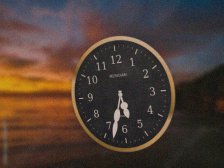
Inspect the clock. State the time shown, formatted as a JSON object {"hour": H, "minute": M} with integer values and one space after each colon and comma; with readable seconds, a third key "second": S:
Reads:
{"hour": 5, "minute": 33}
